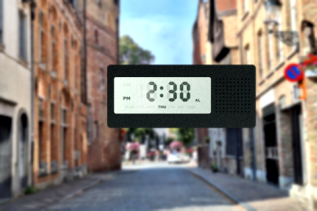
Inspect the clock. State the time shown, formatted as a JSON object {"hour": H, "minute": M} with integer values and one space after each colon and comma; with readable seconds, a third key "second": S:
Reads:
{"hour": 2, "minute": 30}
